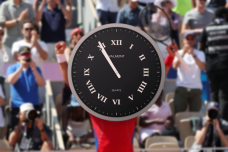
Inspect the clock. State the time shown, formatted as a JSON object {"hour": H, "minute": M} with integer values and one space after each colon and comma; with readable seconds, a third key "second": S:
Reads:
{"hour": 10, "minute": 55}
